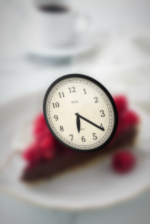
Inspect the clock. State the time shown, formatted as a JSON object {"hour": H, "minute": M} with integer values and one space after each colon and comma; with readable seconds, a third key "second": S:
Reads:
{"hour": 6, "minute": 21}
